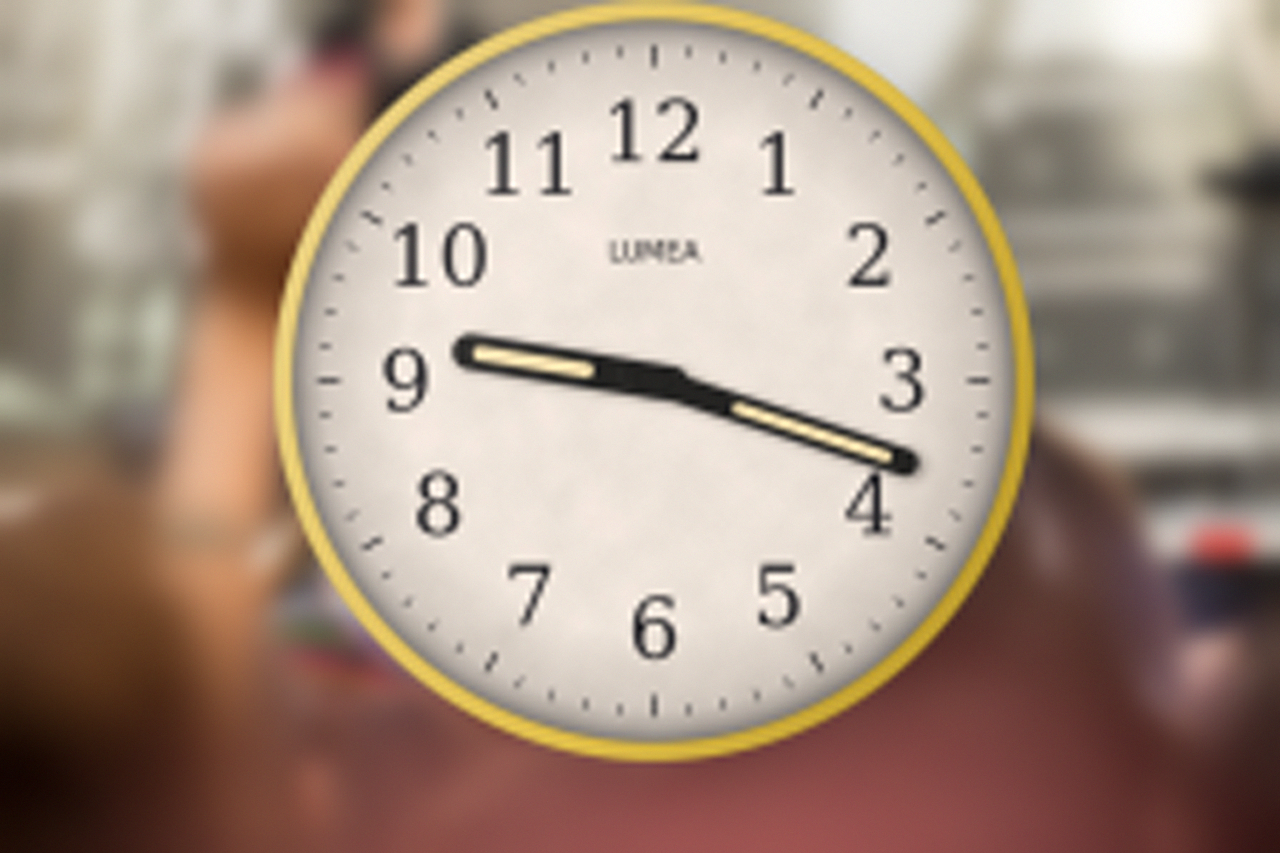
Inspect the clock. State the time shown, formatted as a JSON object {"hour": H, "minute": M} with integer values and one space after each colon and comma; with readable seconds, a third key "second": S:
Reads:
{"hour": 9, "minute": 18}
